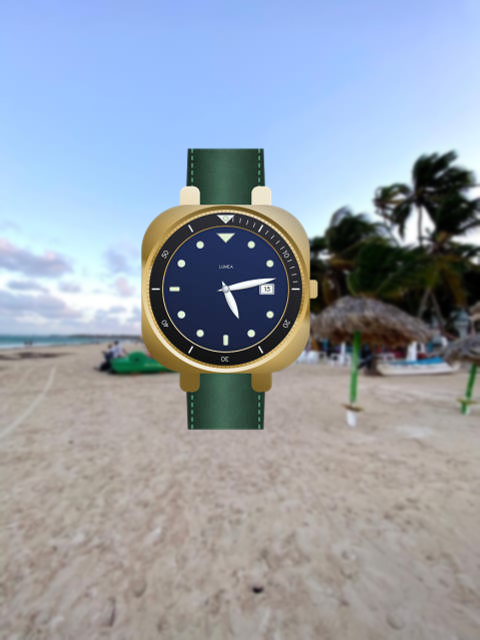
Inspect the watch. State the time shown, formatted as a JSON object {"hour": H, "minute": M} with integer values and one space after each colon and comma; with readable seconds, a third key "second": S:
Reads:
{"hour": 5, "minute": 13}
